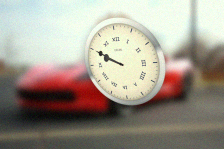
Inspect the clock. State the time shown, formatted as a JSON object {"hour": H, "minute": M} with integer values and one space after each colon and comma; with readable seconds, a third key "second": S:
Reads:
{"hour": 9, "minute": 50}
